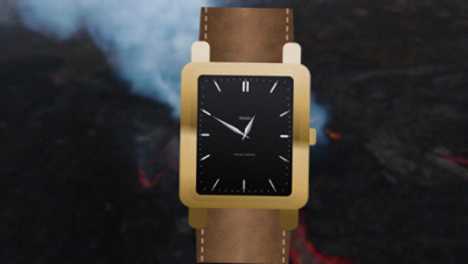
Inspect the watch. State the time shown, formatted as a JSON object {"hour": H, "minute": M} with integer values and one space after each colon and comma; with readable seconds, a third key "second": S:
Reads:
{"hour": 12, "minute": 50}
